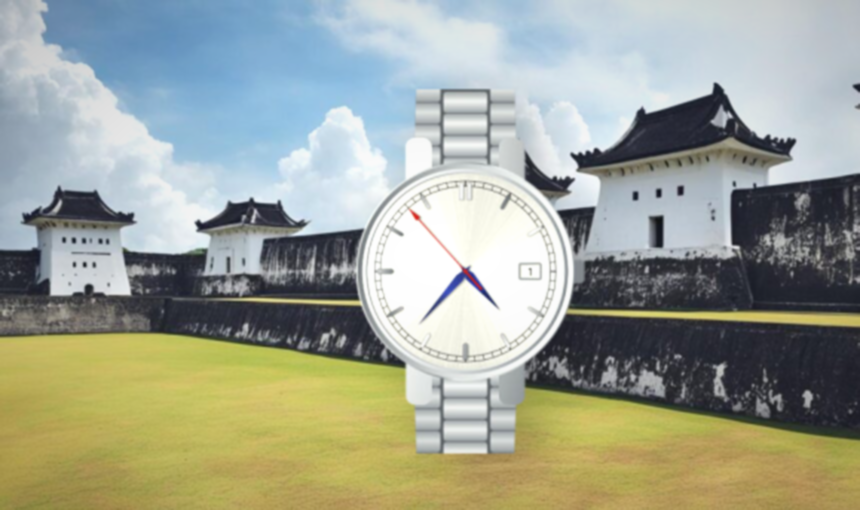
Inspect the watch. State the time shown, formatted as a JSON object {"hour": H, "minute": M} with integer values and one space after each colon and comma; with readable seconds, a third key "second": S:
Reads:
{"hour": 4, "minute": 36, "second": 53}
